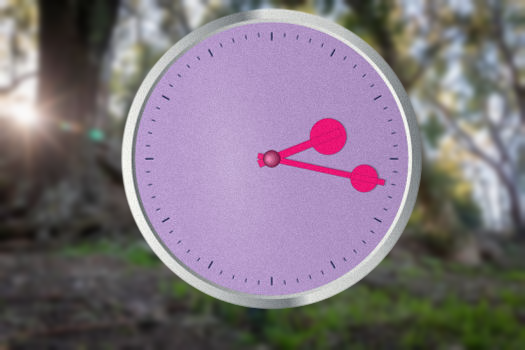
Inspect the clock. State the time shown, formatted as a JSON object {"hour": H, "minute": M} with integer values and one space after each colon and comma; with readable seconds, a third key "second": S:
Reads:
{"hour": 2, "minute": 17}
